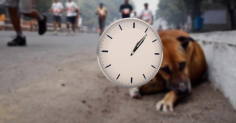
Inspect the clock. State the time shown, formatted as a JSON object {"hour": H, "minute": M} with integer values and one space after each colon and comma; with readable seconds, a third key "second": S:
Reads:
{"hour": 1, "minute": 6}
